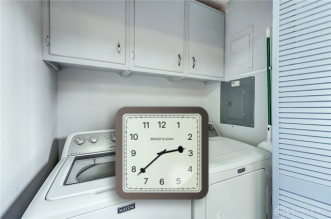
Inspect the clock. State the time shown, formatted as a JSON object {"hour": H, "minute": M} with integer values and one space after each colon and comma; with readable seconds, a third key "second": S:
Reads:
{"hour": 2, "minute": 38}
